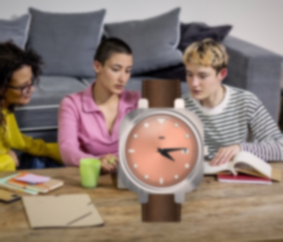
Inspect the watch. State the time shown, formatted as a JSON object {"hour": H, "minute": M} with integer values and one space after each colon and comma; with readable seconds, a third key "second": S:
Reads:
{"hour": 4, "minute": 14}
